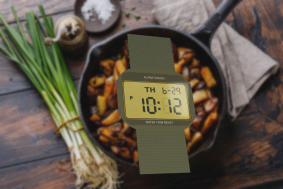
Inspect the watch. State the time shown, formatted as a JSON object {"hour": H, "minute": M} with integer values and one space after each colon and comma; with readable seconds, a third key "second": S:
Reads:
{"hour": 10, "minute": 12}
